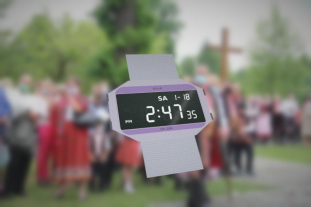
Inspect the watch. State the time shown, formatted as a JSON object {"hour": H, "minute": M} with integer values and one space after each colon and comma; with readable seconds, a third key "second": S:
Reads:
{"hour": 2, "minute": 47, "second": 35}
